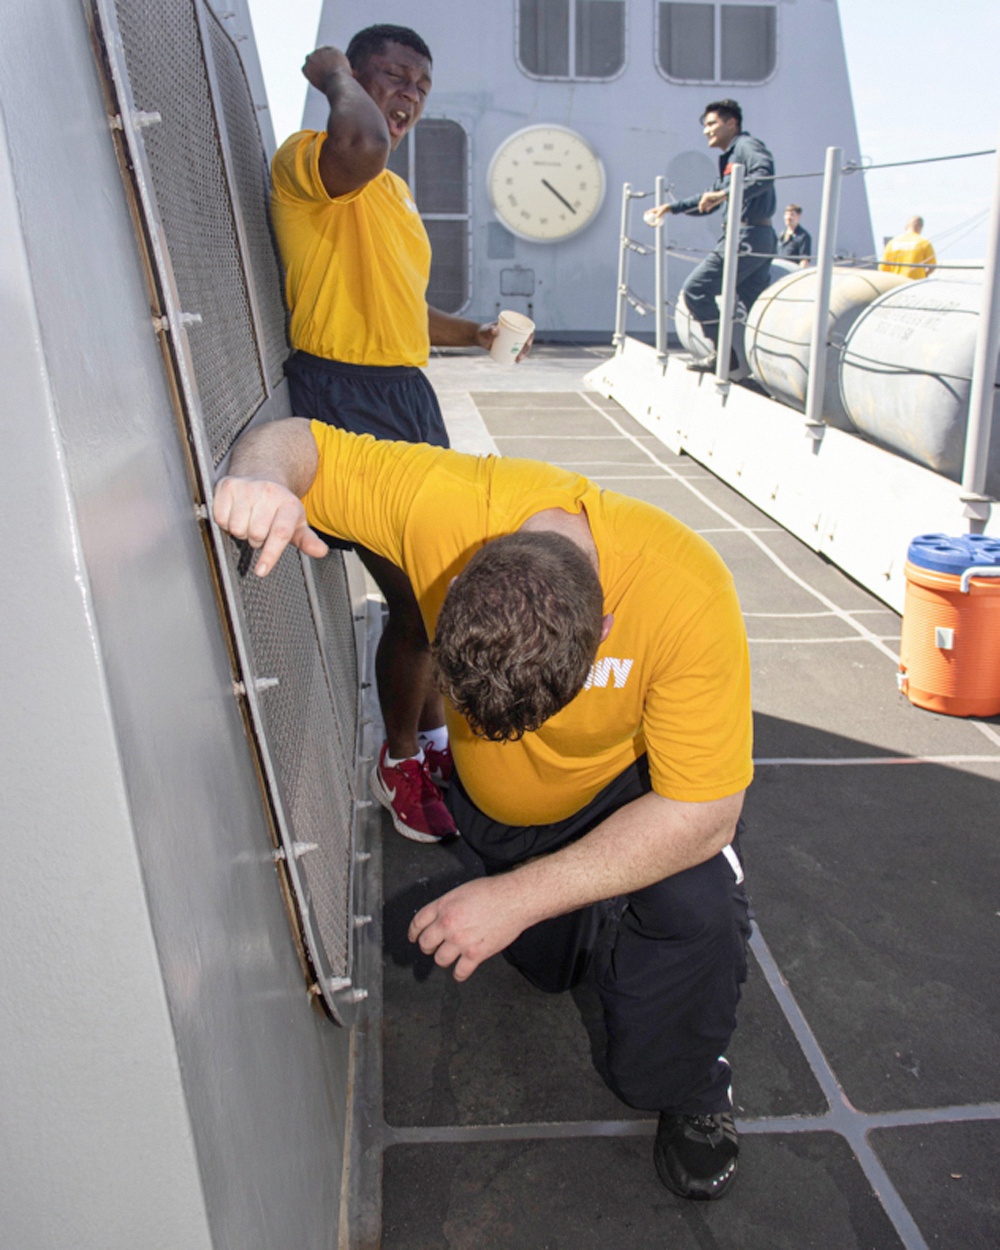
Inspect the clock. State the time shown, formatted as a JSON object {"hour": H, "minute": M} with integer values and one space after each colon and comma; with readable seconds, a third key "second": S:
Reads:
{"hour": 4, "minute": 22}
